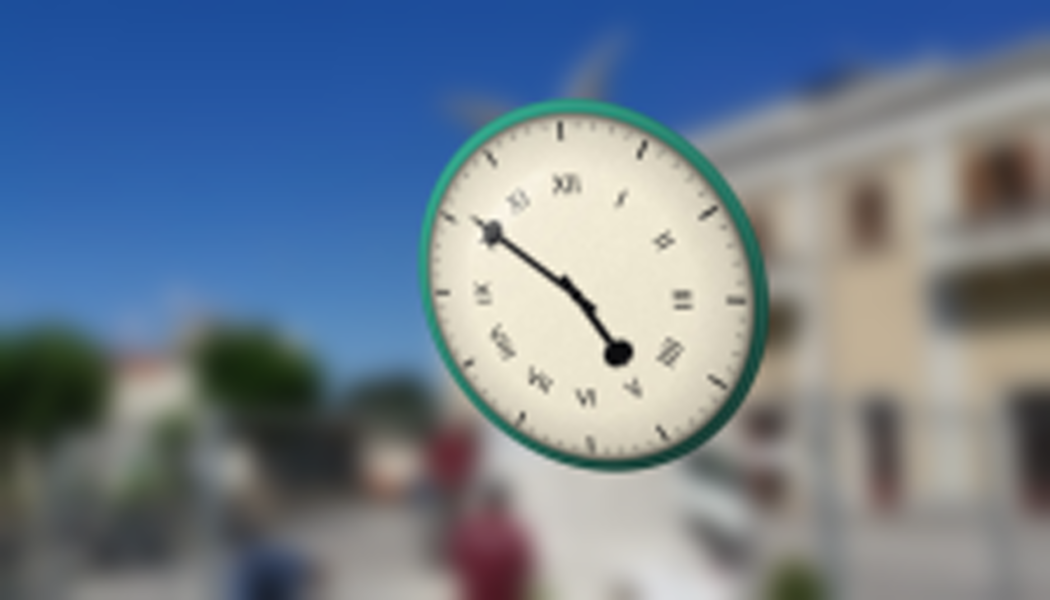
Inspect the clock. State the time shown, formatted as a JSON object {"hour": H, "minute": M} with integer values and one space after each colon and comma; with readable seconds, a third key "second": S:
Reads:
{"hour": 4, "minute": 51}
